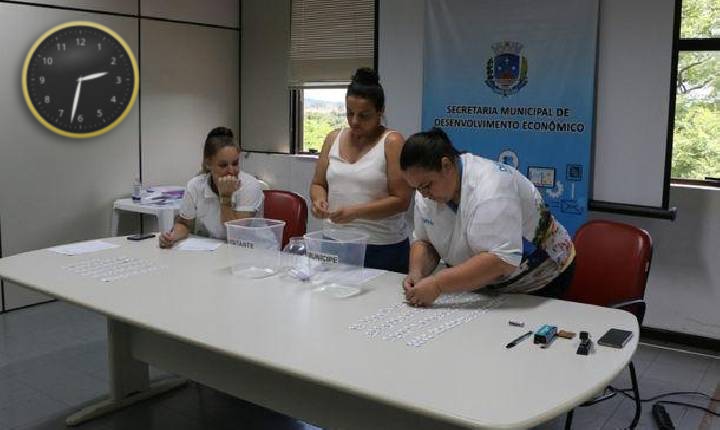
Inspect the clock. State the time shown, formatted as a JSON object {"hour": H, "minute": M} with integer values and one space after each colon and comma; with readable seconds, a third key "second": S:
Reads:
{"hour": 2, "minute": 32}
